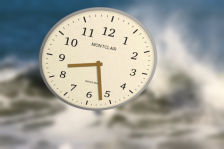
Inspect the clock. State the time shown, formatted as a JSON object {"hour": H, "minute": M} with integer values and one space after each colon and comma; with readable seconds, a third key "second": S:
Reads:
{"hour": 8, "minute": 27}
